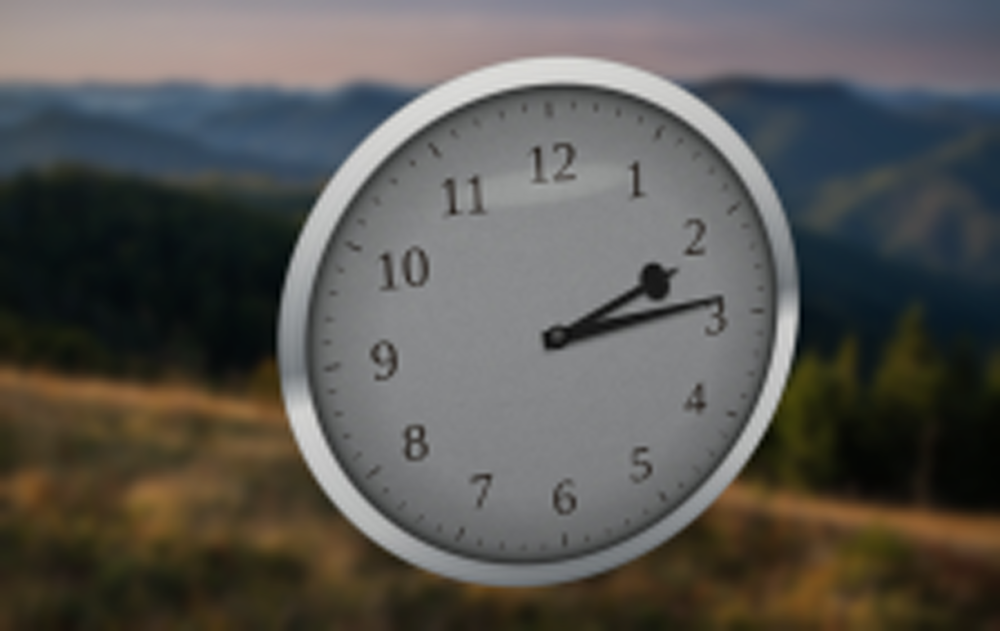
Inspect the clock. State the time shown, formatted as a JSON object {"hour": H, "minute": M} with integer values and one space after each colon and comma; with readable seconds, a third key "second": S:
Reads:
{"hour": 2, "minute": 14}
